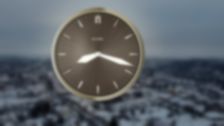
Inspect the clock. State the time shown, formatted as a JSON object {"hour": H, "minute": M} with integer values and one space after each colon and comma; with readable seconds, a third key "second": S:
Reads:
{"hour": 8, "minute": 18}
